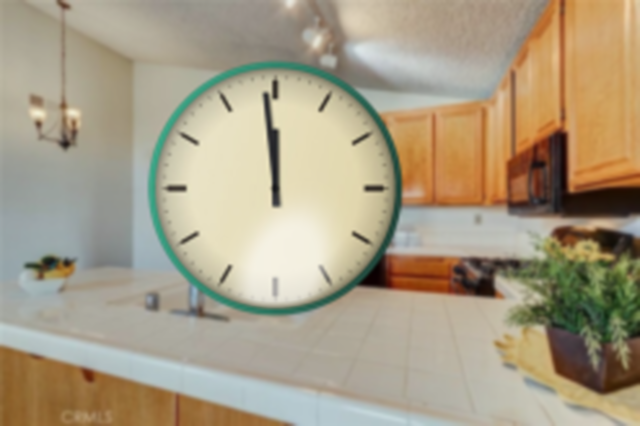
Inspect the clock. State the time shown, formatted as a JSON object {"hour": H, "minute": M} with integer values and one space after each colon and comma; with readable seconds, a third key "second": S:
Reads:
{"hour": 11, "minute": 59}
